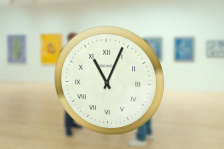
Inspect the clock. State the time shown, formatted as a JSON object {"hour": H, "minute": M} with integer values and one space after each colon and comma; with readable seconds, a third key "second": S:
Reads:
{"hour": 11, "minute": 4}
